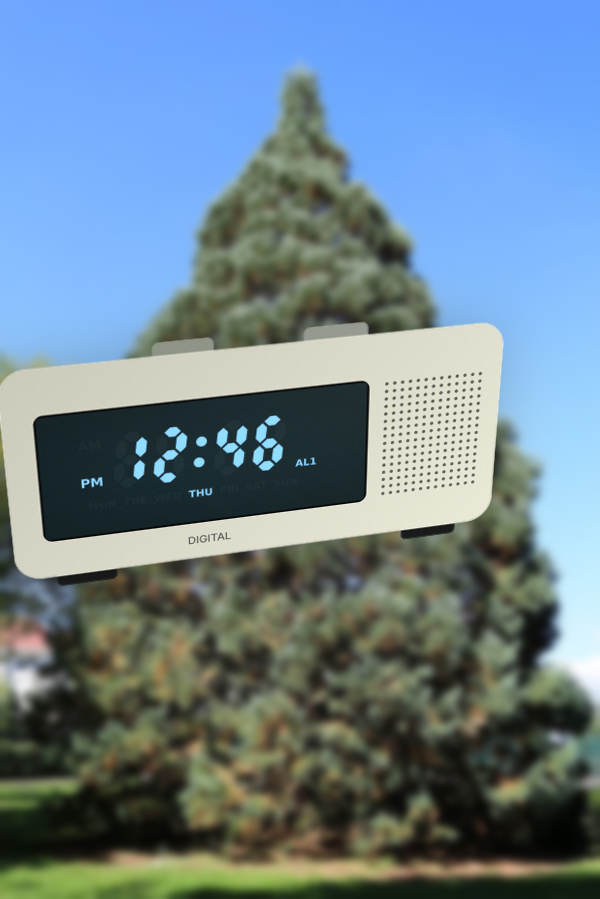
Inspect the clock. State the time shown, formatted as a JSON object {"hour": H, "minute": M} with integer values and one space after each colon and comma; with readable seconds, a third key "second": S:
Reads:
{"hour": 12, "minute": 46}
